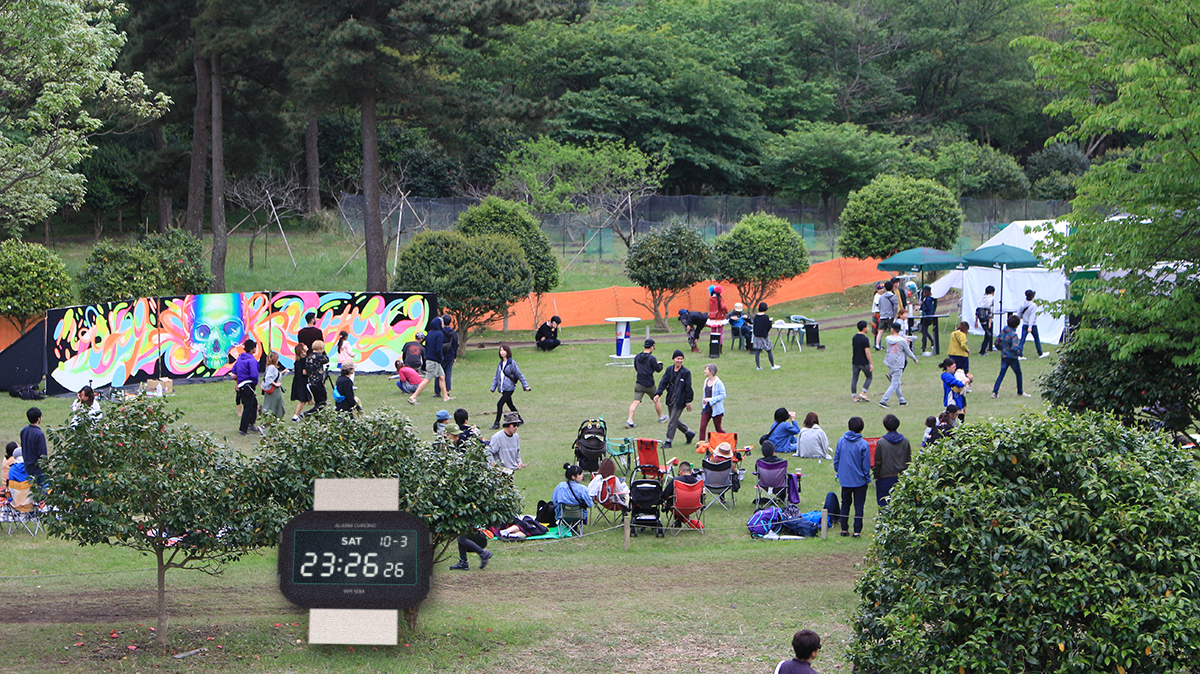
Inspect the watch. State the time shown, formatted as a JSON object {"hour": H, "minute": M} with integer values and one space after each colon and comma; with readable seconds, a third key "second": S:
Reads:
{"hour": 23, "minute": 26, "second": 26}
